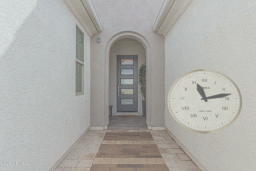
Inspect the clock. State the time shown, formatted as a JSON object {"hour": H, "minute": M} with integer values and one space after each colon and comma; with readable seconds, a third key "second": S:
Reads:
{"hour": 11, "minute": 13}
